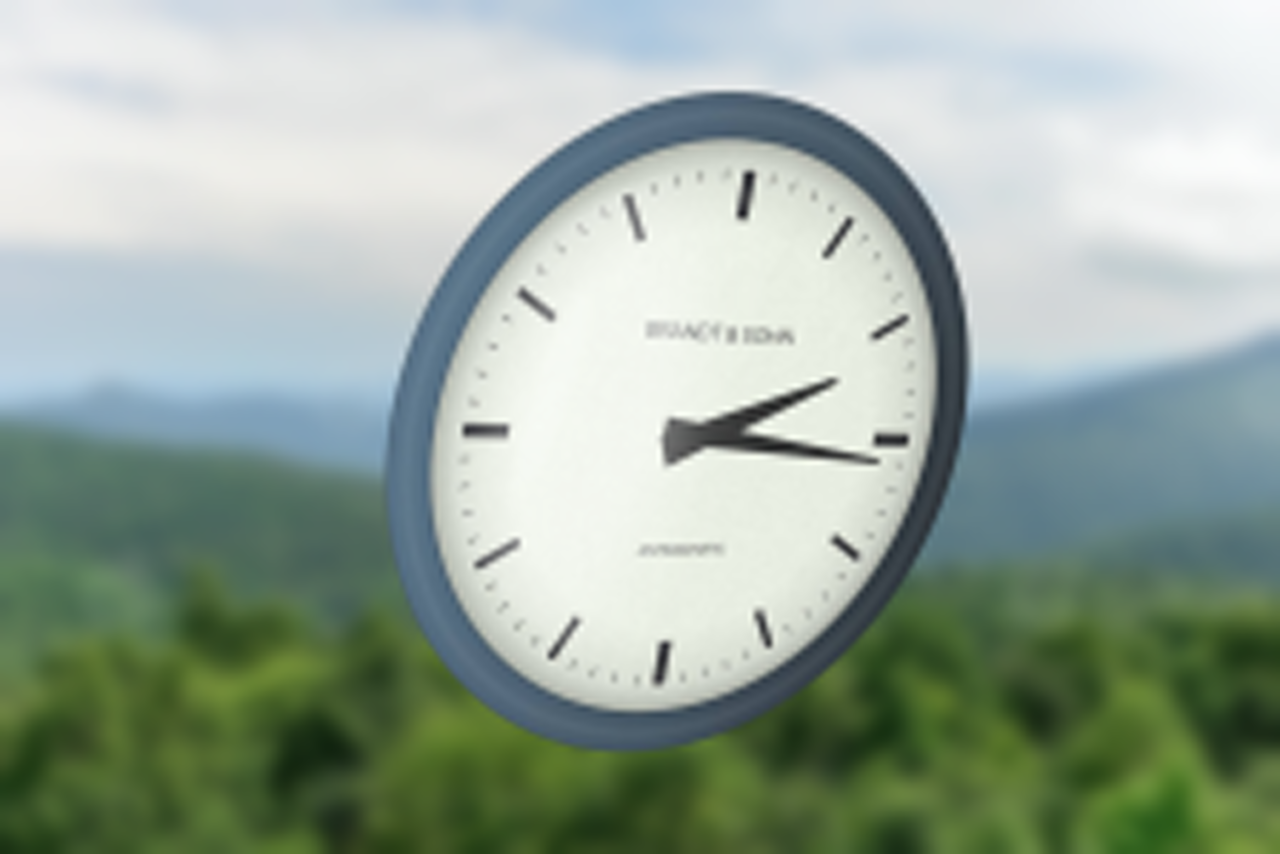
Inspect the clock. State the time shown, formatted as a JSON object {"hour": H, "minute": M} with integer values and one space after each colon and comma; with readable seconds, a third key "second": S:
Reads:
{"hour": 2, "minute": 16}
